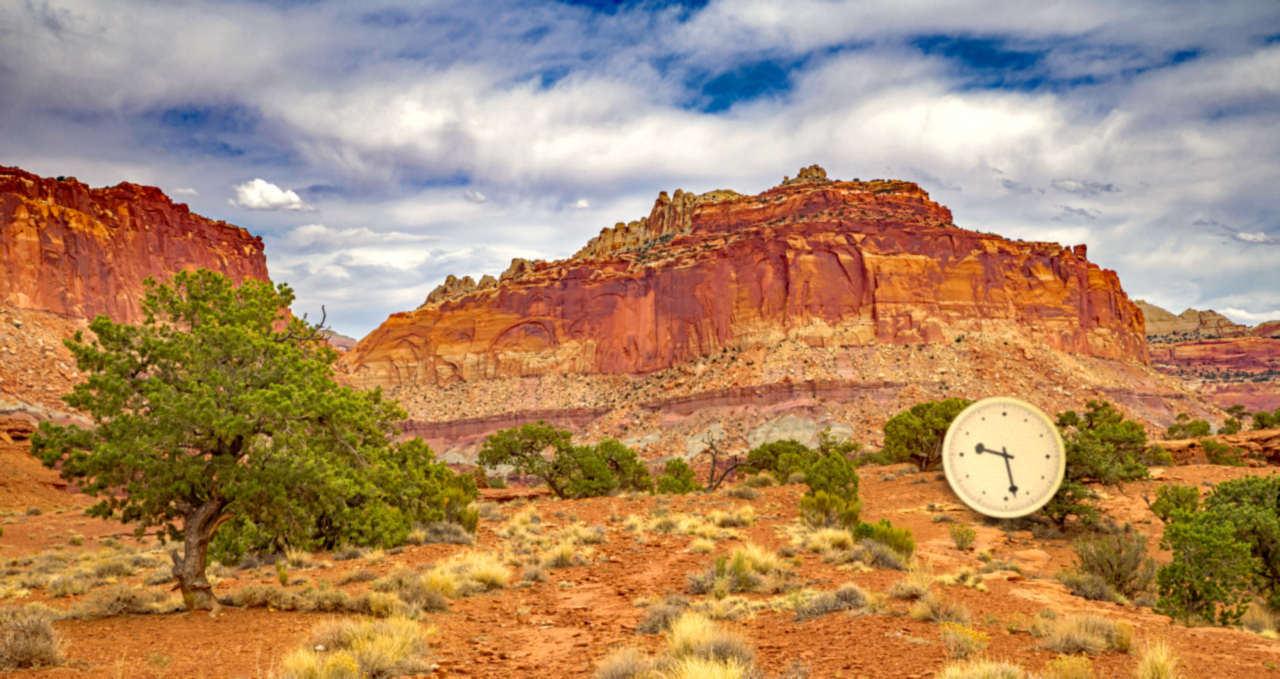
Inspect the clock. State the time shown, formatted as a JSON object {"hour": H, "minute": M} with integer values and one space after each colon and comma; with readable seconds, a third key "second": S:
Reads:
{"hour": 9, "minute": 28}
